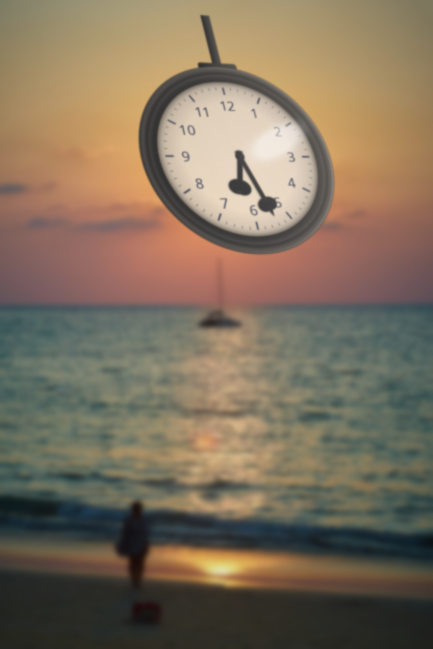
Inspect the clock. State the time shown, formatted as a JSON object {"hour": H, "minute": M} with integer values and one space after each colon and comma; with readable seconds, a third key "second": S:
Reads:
{"hour": 6, "minute": 27}
